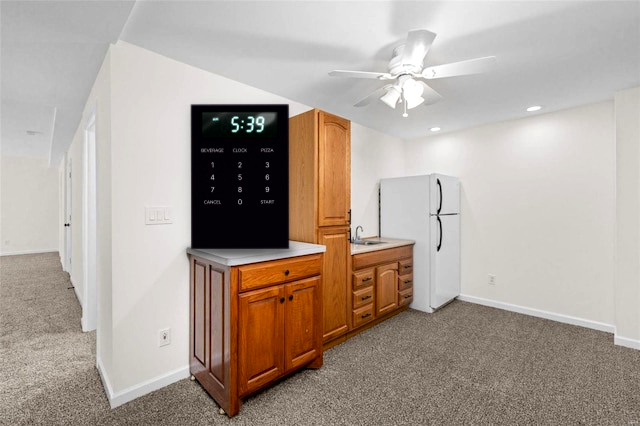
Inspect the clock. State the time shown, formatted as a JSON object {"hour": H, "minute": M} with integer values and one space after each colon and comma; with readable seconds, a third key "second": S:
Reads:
{"hour": 5, "minute": 39}
